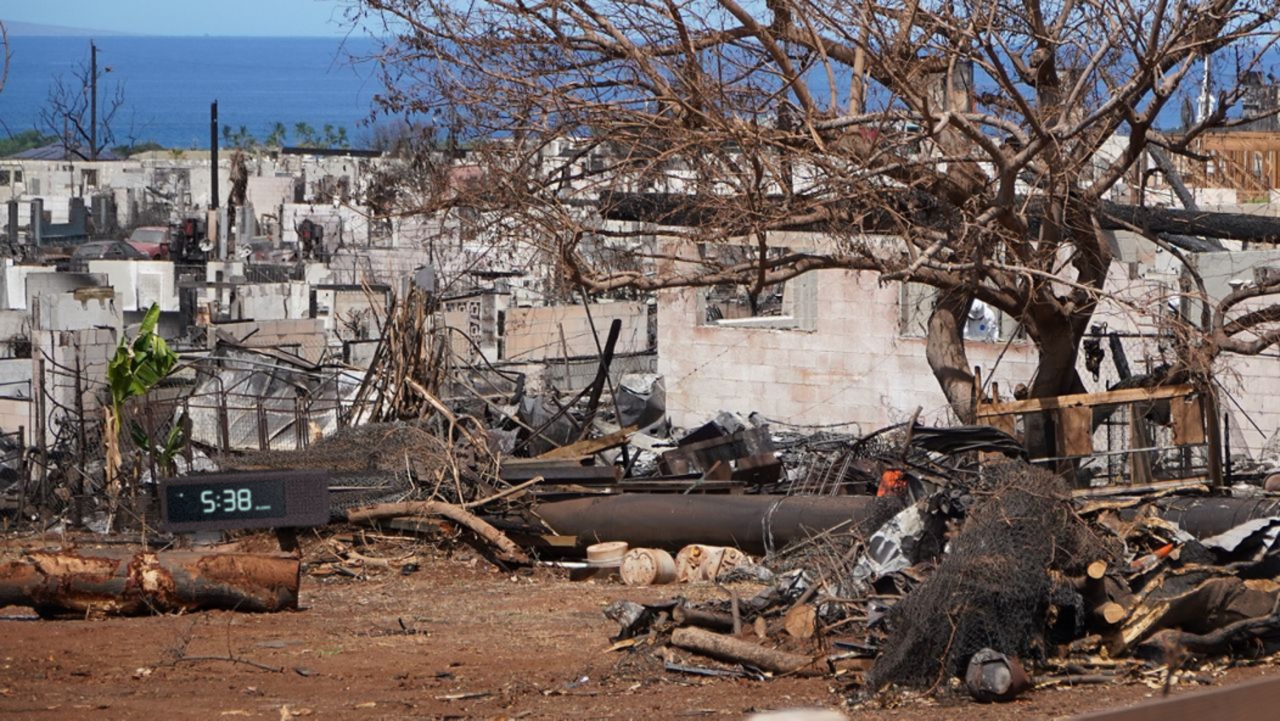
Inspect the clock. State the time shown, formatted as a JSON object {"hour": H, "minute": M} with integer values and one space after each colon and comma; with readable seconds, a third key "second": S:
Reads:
{"hour": 5, "minute": 38}
